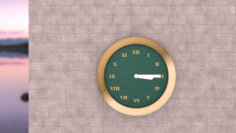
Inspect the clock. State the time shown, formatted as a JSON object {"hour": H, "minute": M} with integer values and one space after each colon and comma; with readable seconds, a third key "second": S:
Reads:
{"hour": 3, "minute": 15}
